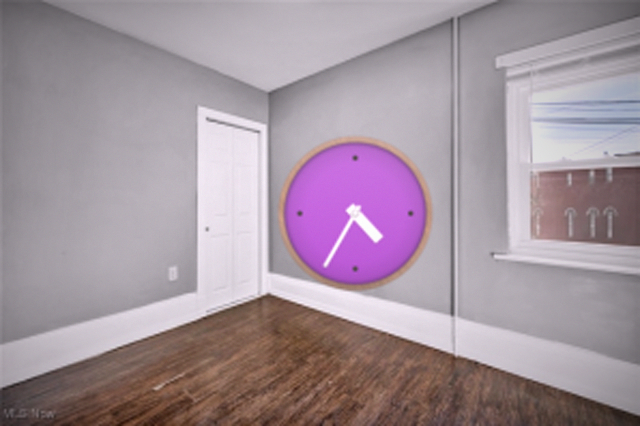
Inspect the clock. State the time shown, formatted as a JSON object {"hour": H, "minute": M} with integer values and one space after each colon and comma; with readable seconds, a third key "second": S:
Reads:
{"hour": 4, "minute": 35}
